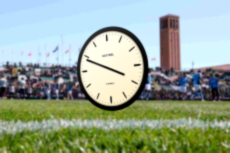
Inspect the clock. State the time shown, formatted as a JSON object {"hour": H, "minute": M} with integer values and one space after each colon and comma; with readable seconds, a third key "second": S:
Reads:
{"hour": 3, "minute": 49}
